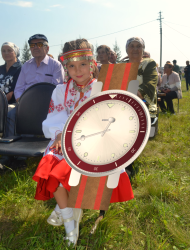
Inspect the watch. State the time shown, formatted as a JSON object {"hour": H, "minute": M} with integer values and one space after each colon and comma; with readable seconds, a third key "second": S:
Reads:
{"hour": 12, "minute": 42}
